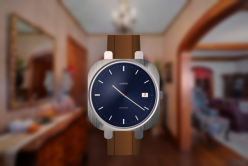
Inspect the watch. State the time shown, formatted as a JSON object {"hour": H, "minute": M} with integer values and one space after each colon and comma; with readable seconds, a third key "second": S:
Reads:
{"hour": 10, "minute": 21}
